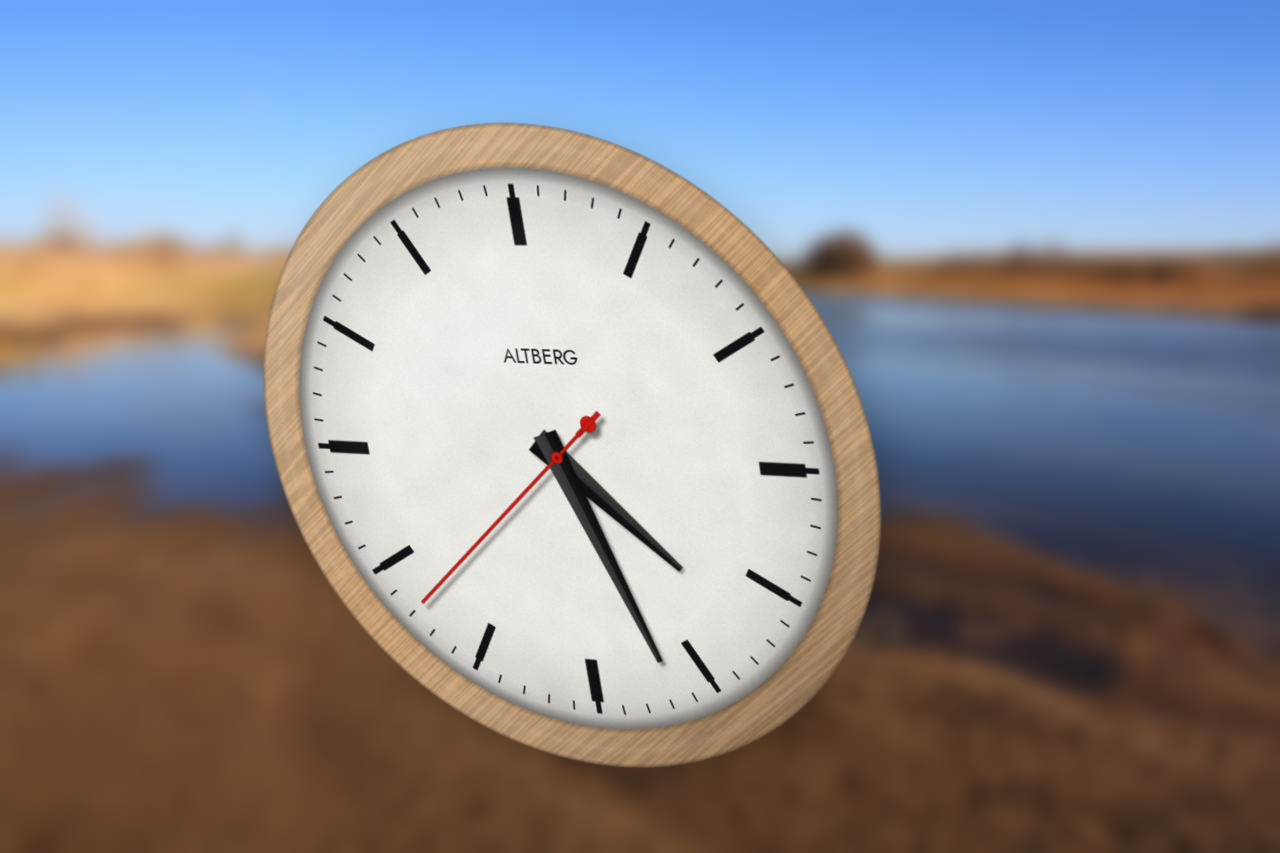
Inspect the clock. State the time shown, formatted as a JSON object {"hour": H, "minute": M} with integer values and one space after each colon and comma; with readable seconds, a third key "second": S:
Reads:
{"hour": 4, "minute": 26, "second": 38}
